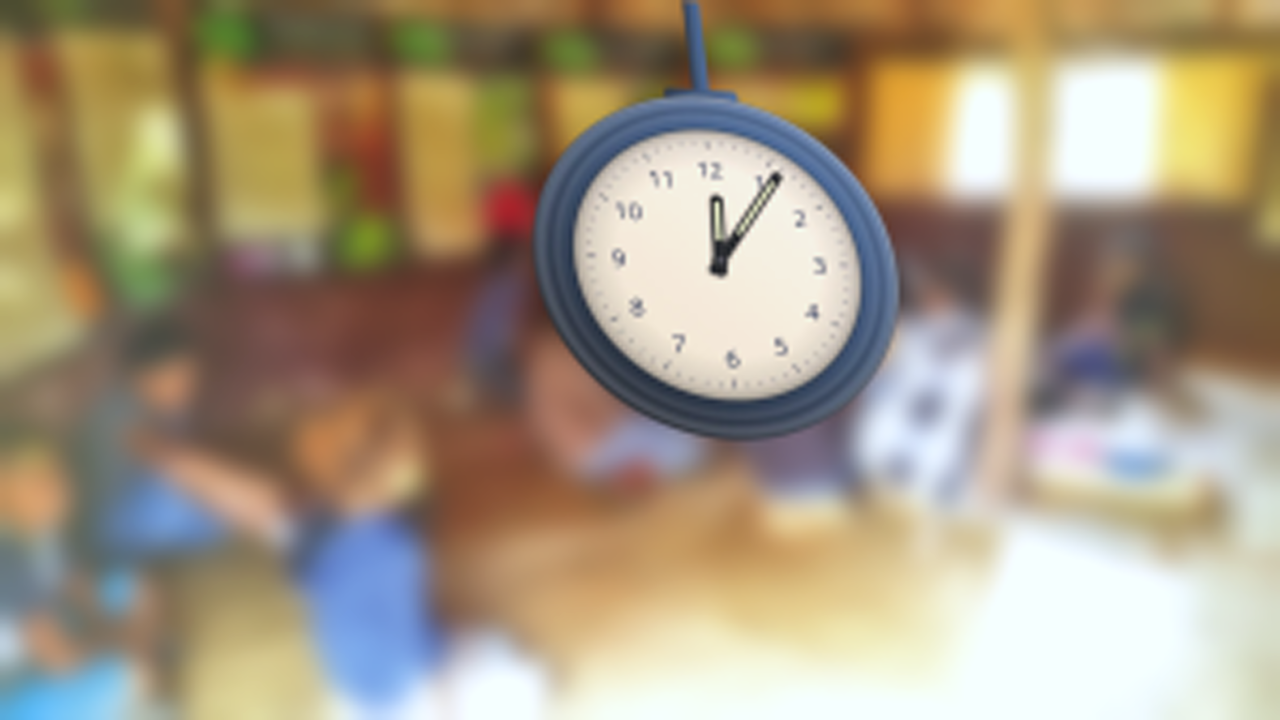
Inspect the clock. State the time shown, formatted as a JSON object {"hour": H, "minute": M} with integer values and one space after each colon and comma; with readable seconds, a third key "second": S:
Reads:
{"hour": 12, "minute": 6}
